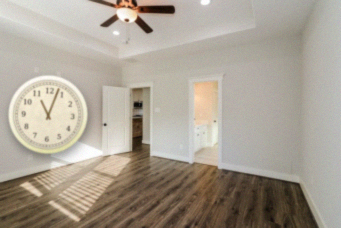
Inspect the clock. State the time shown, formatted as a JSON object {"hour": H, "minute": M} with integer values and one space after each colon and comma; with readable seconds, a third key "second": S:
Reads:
{"hour": 11, "minute": 3}
